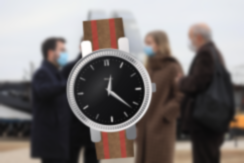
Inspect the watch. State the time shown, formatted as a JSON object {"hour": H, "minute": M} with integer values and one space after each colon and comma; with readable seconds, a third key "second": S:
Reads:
{"hour": 12, "minute": 22}
